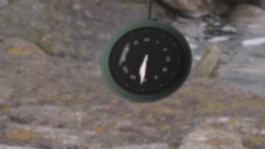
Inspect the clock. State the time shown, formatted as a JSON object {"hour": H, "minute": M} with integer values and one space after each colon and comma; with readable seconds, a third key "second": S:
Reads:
{"hour": 6, "minute": 31}
